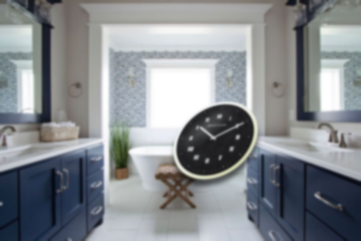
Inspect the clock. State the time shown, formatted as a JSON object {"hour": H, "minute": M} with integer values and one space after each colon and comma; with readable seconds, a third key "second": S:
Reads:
{"hour": 10, "minute": 10}
